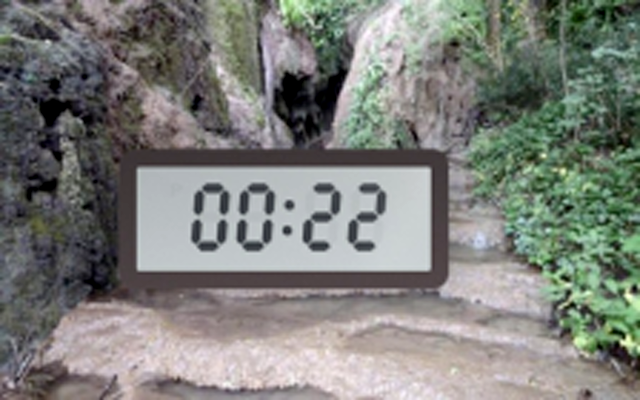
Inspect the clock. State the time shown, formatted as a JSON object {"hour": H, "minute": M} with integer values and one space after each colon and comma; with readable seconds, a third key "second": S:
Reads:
{"hour": 0, "minute": 22}
